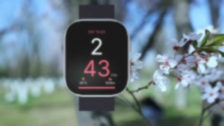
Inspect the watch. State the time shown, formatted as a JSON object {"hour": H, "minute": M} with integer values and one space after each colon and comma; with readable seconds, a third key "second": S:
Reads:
{"hour": 2, "minute": 43}
